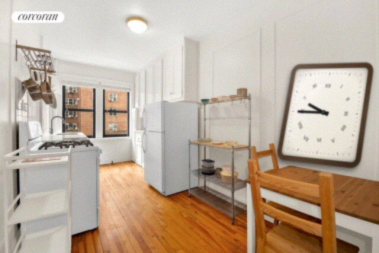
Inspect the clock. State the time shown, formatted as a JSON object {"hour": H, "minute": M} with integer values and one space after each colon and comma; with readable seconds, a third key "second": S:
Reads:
{"hour": 9, "minute": 45}
